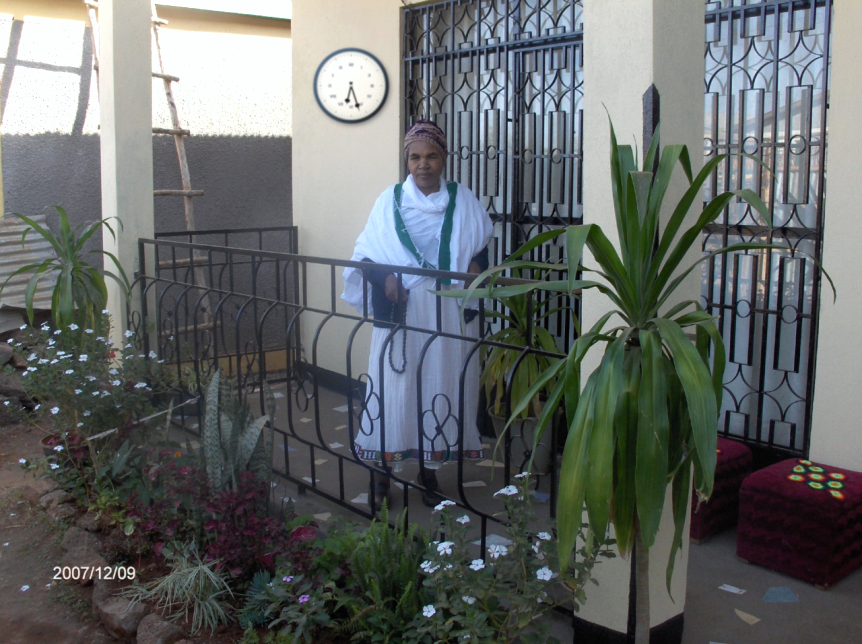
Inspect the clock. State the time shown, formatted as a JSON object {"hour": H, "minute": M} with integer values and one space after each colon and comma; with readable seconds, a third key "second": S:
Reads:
{"hour": 6, "minute": 27}
